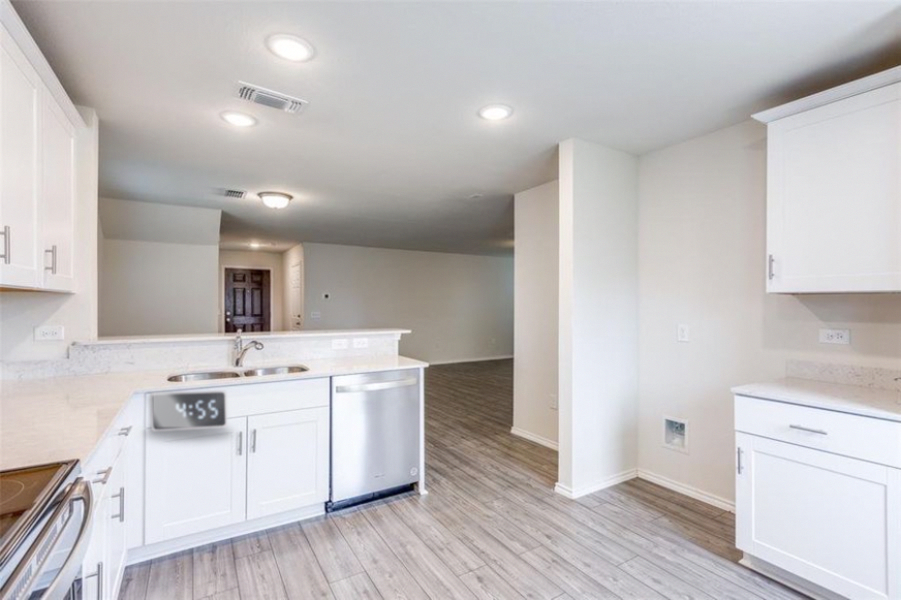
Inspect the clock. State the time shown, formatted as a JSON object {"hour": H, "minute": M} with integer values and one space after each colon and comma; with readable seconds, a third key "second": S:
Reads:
{"hour": 4, "minute": 55}
